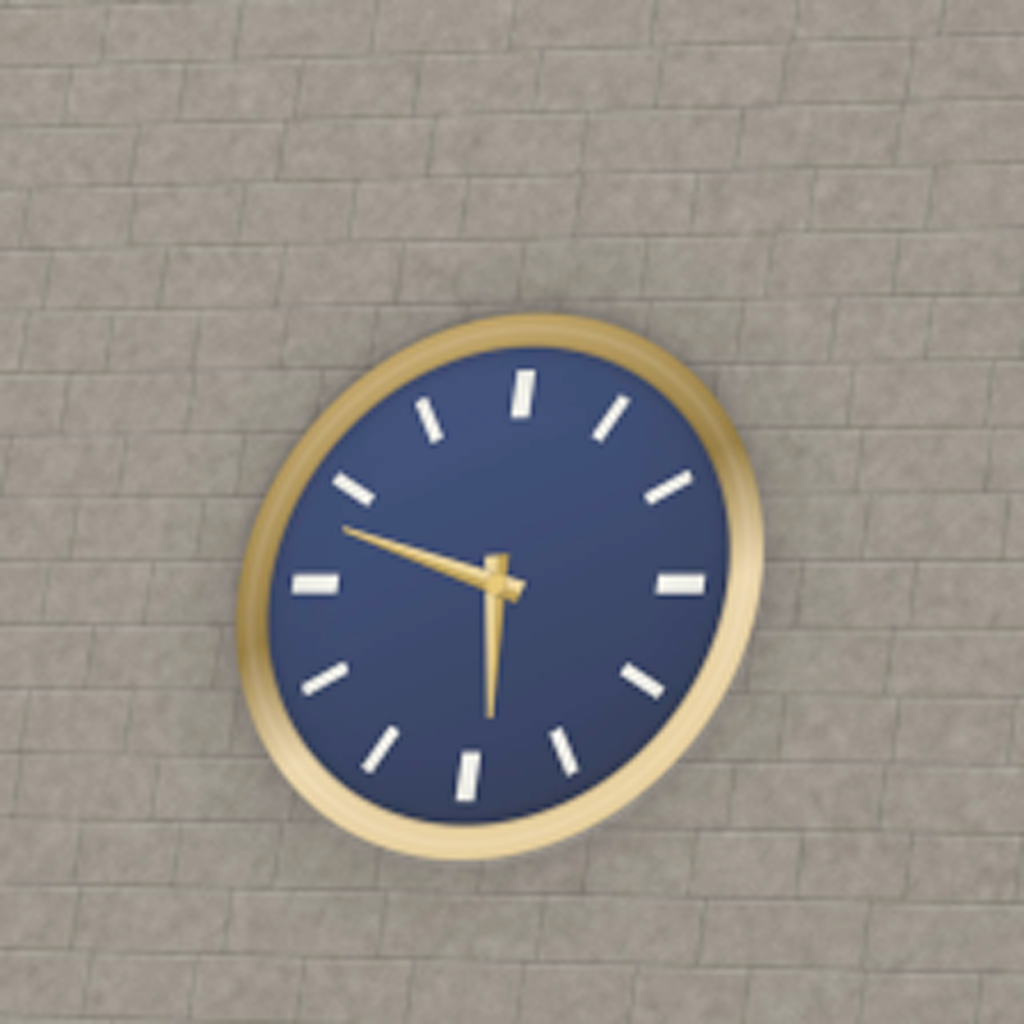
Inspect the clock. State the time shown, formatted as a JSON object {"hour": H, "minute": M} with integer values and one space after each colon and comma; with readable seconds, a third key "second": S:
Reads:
{"hour": 5, "minute": 48}
